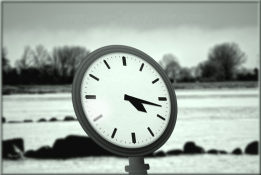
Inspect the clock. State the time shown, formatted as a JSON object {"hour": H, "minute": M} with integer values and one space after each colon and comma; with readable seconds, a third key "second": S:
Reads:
{"hour": 4, "minute": 17}
